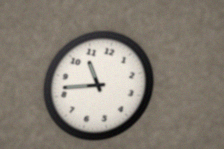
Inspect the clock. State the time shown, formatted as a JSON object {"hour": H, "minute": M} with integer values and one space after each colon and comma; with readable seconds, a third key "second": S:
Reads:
{"hour": 10, "minute": 42}
